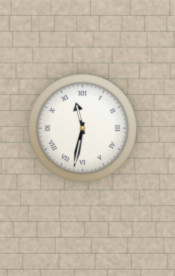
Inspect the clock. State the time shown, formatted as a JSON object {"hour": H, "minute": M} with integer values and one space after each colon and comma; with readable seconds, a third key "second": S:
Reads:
{"hour": 11, "minute": 32}
